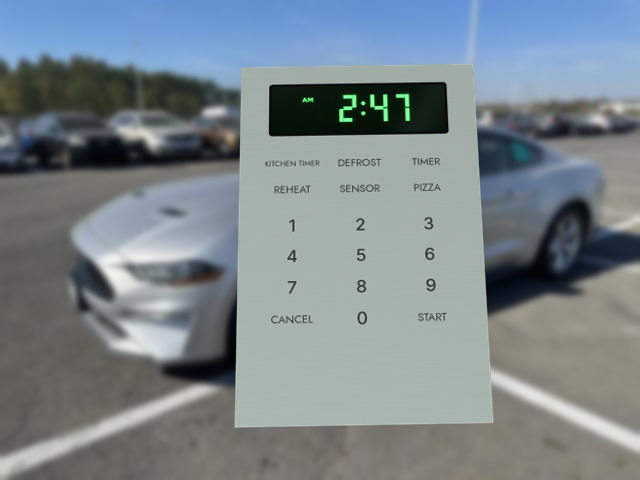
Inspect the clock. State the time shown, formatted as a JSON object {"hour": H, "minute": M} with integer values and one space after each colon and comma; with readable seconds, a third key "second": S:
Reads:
{"hour": 2, "minute": 47}
